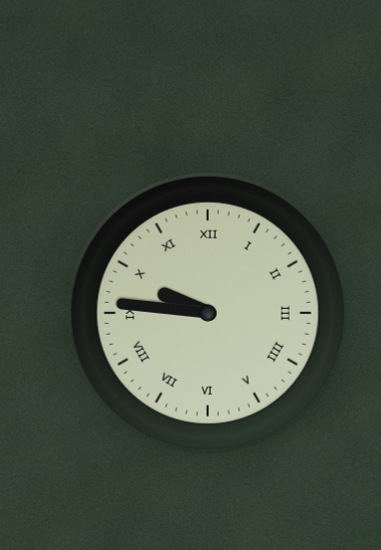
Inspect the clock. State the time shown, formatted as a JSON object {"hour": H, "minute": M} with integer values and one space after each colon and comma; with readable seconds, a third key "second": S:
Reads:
{"hour": 9, "minute": 46}
